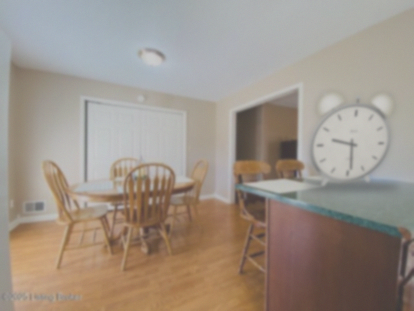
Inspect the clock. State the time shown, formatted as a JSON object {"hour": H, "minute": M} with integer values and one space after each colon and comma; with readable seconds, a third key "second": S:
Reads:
{"hour": 9, "minute": 29}
